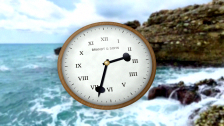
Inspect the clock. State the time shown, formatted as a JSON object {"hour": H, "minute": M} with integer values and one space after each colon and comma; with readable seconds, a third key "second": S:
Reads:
{"hour": 2, "minute": 33}
